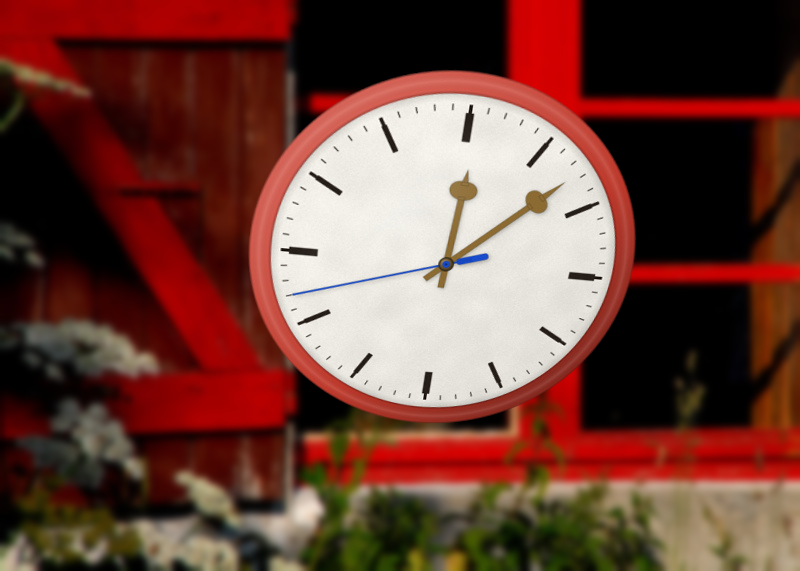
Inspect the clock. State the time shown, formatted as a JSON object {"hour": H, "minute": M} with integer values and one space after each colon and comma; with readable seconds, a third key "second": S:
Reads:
{"hour": 12, "minute": 7, "second": 42}
